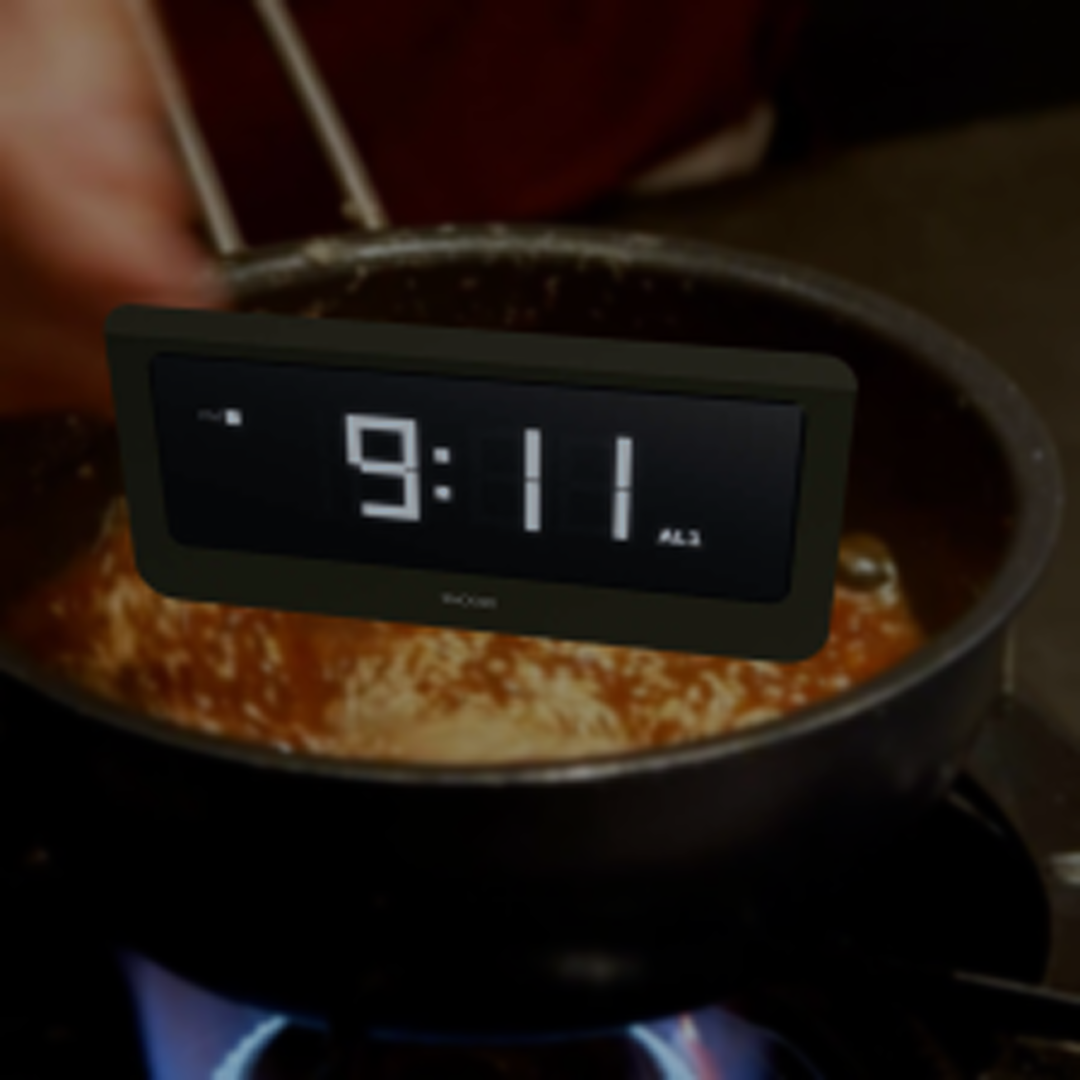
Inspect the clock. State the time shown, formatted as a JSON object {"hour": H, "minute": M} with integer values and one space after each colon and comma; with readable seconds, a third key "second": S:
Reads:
{"hour": 9, "minute": 11}
